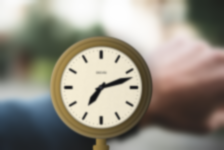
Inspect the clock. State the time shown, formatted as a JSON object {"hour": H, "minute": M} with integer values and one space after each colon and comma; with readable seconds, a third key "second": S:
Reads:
{"hour": 7, "minute": 12}
